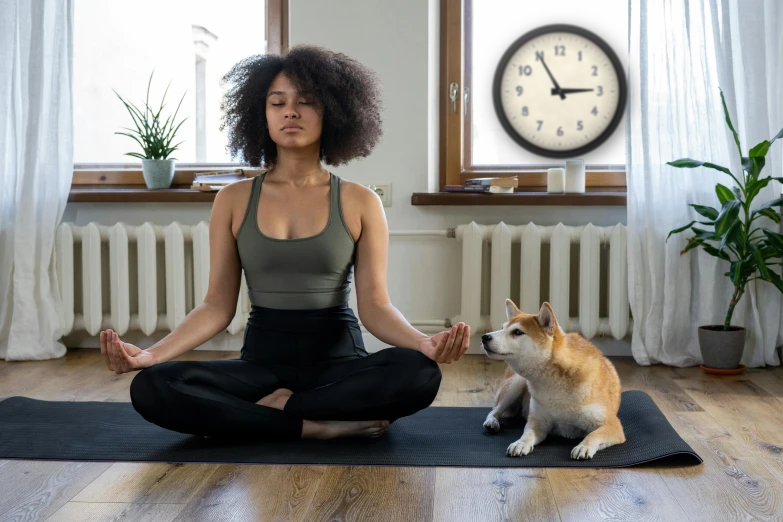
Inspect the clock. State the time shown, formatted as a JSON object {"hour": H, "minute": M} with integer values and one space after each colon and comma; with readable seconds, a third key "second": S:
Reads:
{"hour": 2, "minute": 55}
